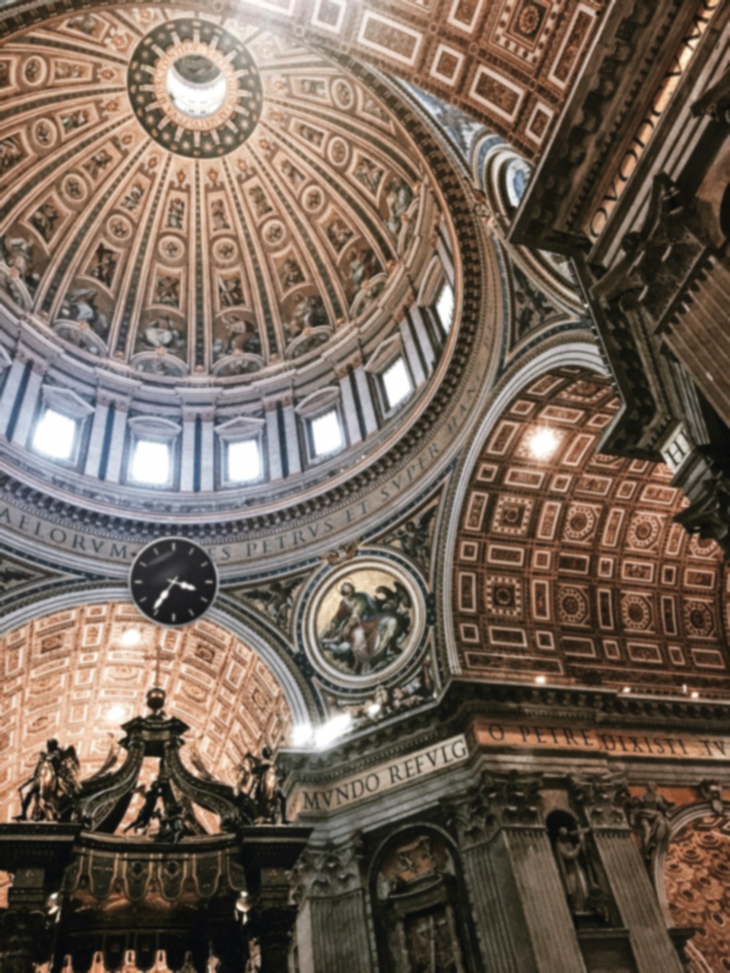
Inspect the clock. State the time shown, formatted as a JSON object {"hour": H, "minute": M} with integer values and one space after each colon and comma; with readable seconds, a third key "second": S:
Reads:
{"hour": 3, "minute": 36}
